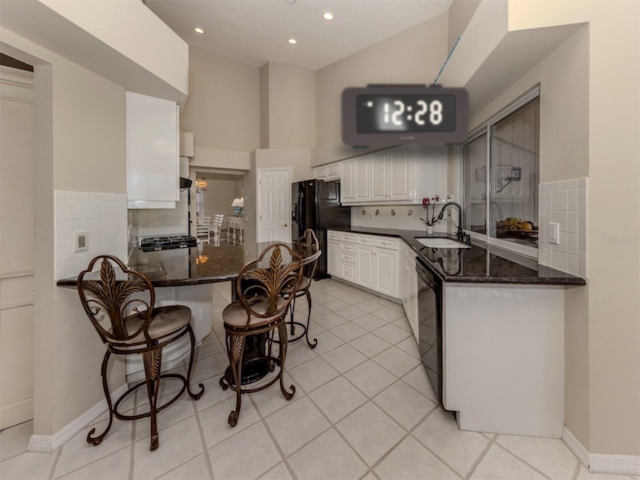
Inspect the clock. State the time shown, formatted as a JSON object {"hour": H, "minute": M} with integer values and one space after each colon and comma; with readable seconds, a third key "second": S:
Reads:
{"hour": 12, "minute": 28}
